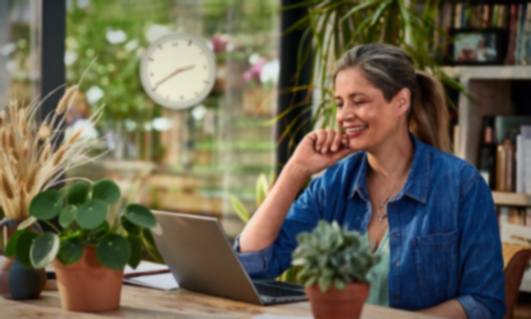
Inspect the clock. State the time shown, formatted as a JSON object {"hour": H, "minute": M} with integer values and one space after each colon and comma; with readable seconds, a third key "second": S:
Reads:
{"hour": 2, "minute": 41}
